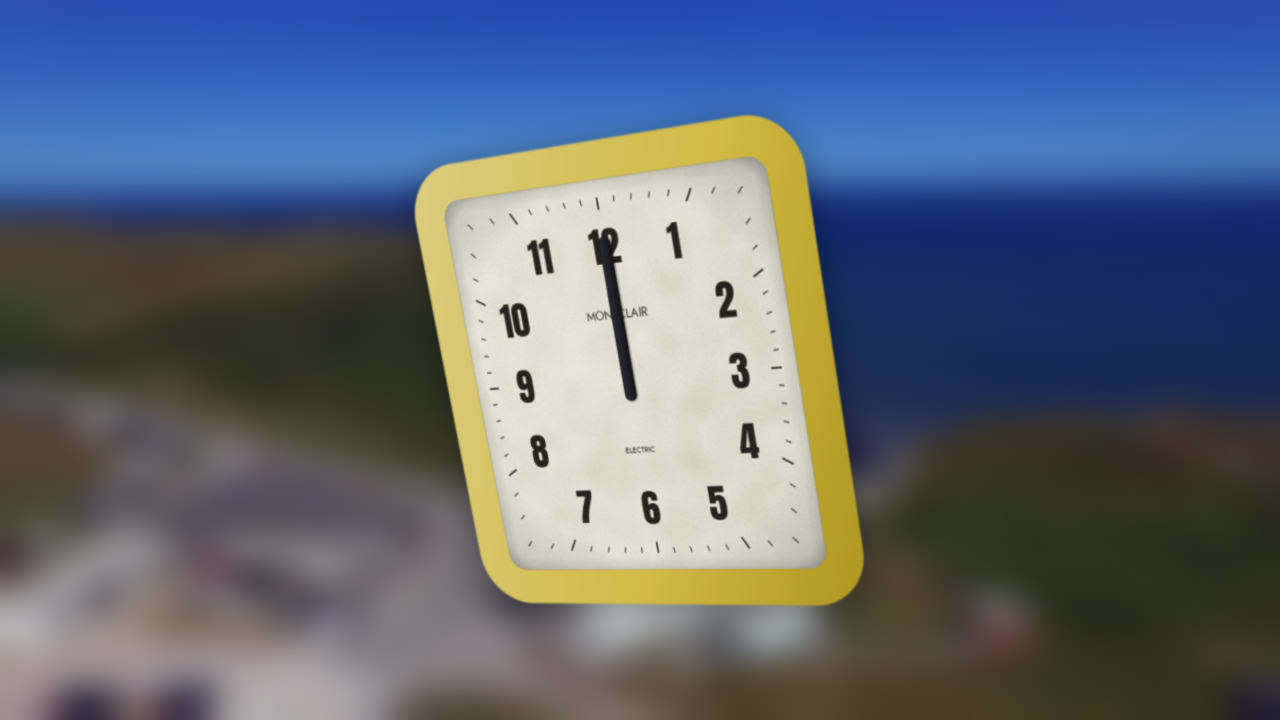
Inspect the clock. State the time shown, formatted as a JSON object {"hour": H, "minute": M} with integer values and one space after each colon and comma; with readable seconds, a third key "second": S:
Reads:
{"hour": 12, "minute": 0}
